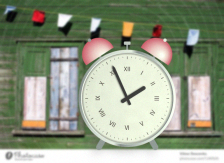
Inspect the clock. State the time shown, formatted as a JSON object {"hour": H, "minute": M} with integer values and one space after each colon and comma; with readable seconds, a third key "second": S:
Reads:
{"hour": 1, "minute": 56}
